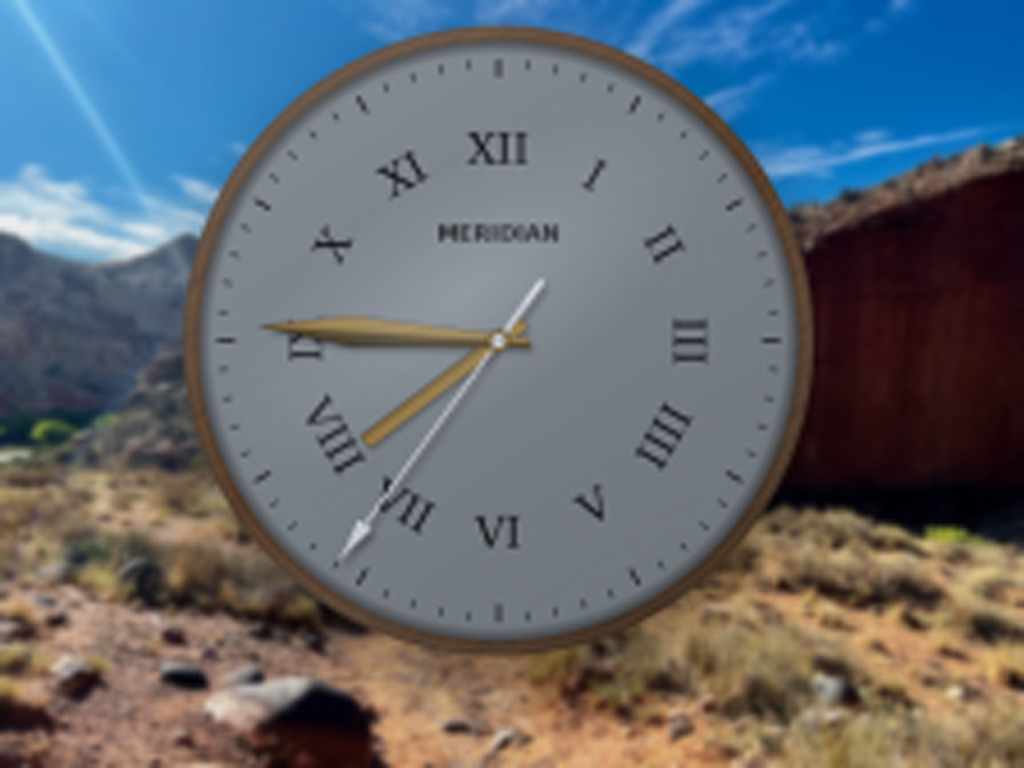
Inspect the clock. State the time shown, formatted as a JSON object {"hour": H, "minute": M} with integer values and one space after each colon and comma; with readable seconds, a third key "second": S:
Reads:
{"hour": 7, "minute": 45, "second": 36}
